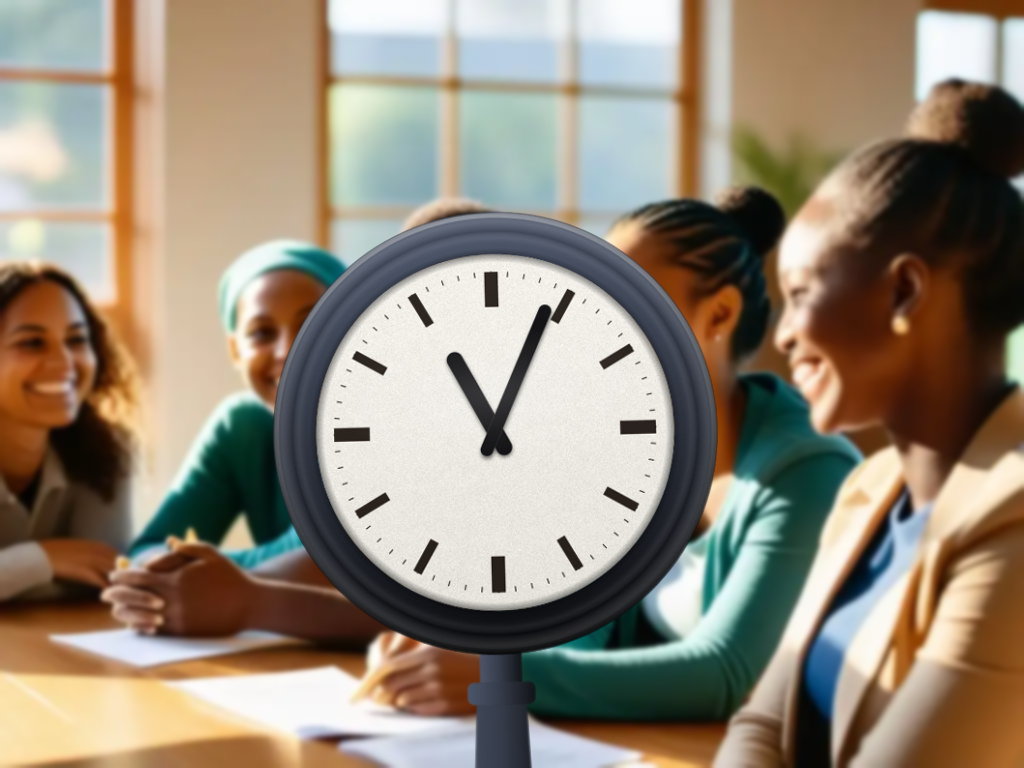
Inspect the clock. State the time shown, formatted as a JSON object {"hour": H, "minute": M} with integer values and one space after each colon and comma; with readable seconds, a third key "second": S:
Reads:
{"hour": 11, "minute": 4}
